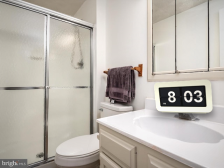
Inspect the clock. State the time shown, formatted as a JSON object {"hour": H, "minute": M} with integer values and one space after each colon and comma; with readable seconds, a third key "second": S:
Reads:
{"hour": 8, "minute": 3}
